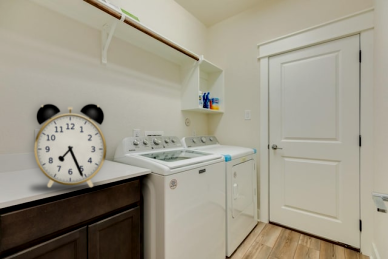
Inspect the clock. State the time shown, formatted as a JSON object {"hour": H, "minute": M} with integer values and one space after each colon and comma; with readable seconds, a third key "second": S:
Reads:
{"hour": 7, "minute": 26}
